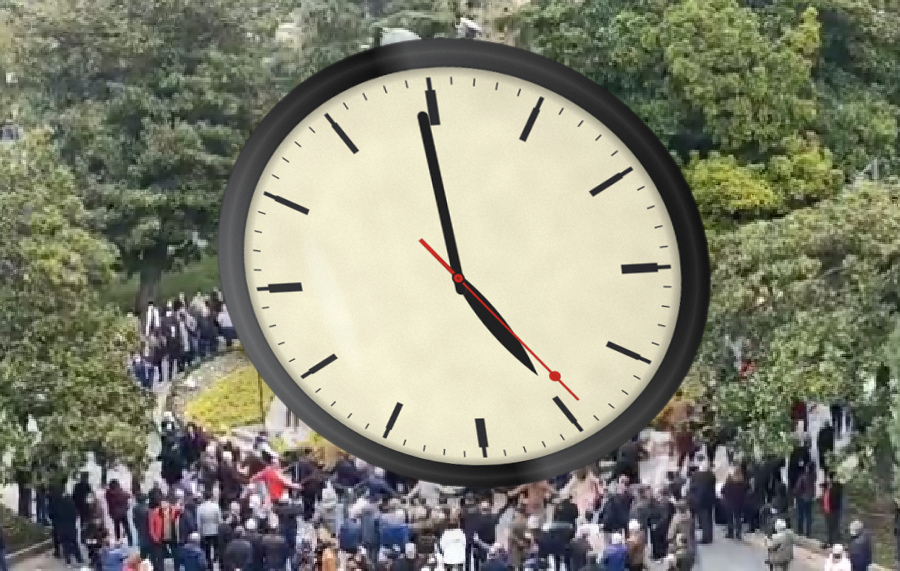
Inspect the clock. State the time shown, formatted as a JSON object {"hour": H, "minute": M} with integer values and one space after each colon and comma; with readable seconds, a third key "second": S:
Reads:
{"hour": 4, "minute": 59, "second": 24}
